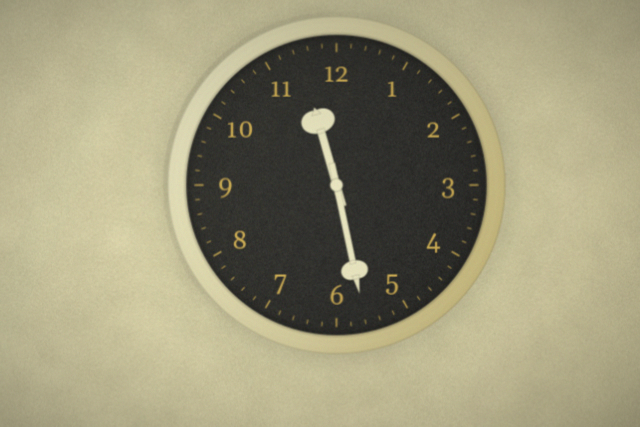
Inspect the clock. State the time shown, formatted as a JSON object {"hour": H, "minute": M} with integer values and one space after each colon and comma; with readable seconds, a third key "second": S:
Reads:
{"hour": 11, "minute": 28}
